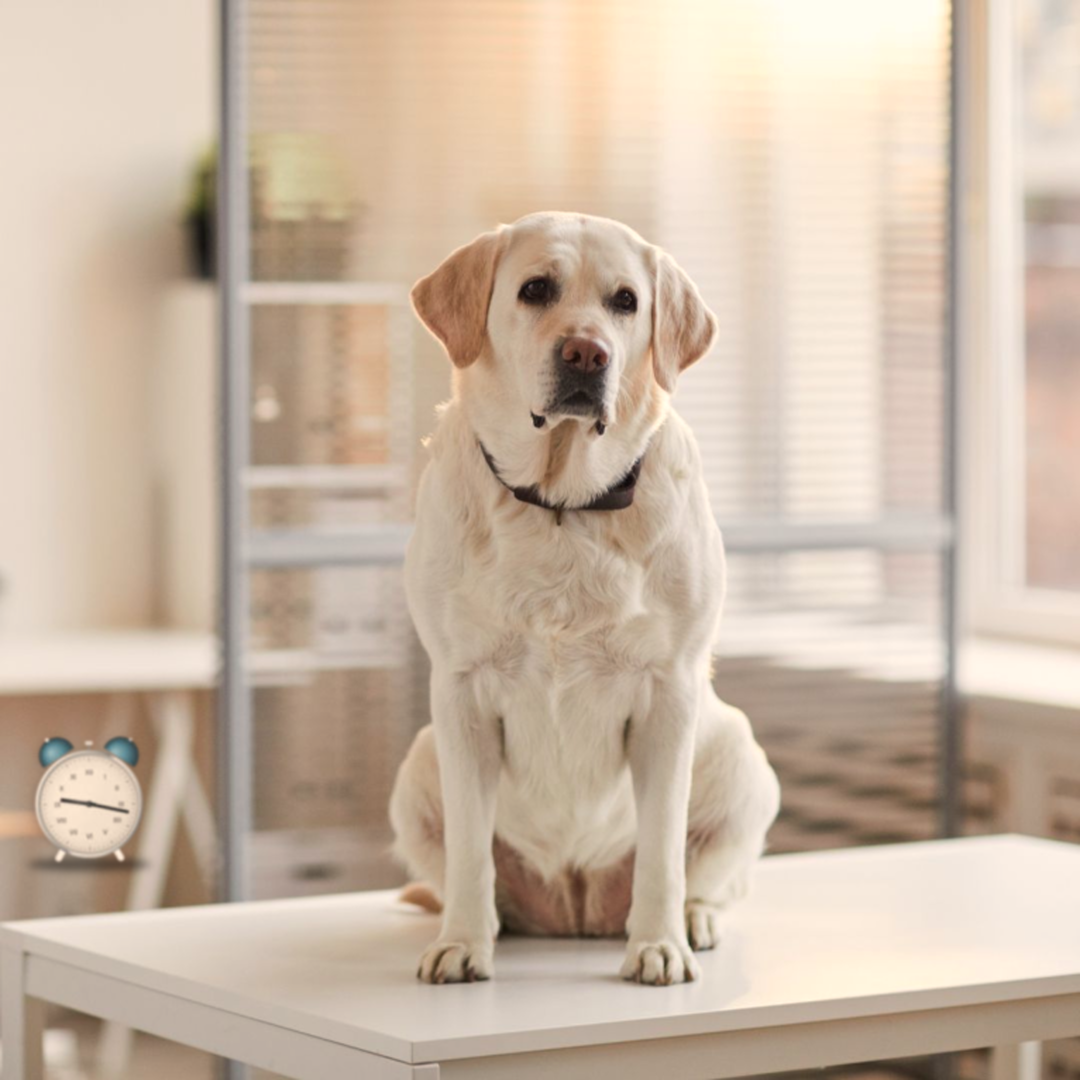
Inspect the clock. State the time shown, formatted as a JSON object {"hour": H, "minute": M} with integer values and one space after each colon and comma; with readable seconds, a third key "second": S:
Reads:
{"hour": 9, "minute": 17}
